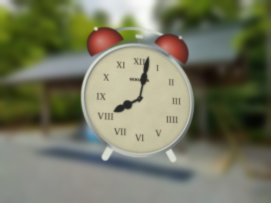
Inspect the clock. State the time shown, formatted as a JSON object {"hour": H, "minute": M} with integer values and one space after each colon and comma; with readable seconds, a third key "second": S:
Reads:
{"hour": 8, "minute": 2}
